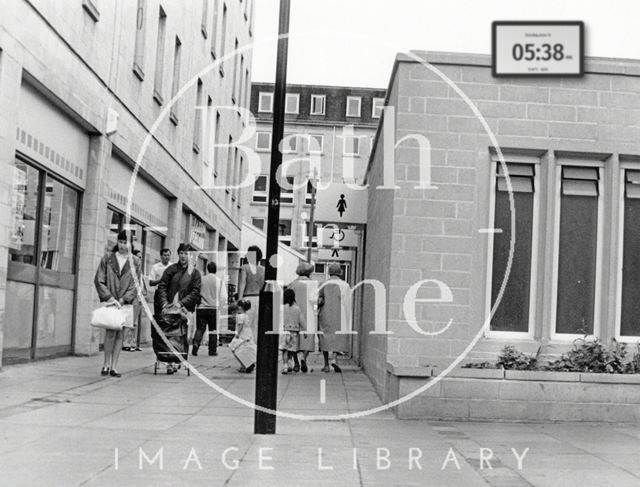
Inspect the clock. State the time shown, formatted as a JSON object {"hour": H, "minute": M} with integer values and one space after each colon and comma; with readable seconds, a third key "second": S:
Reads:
{"hour": 5, "minute": 38}
